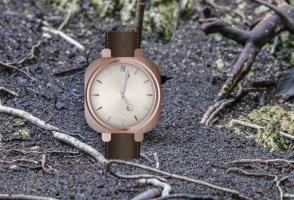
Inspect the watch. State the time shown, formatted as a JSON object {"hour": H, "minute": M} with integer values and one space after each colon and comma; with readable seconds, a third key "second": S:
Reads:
{"hour": 5, "minute": 2}
